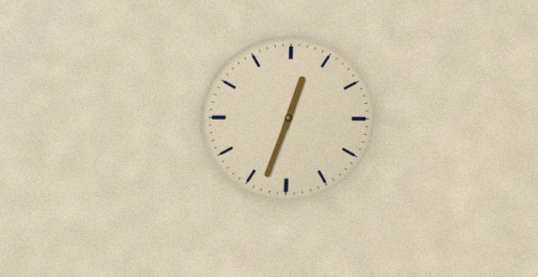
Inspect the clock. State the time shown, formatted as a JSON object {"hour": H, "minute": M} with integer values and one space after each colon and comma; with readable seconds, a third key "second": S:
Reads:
{"hour": 12, "minute": 33}
